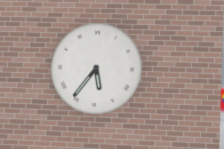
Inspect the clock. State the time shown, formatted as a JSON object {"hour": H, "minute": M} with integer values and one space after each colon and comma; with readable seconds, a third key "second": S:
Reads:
{"hour": 5, "minute": 36}
